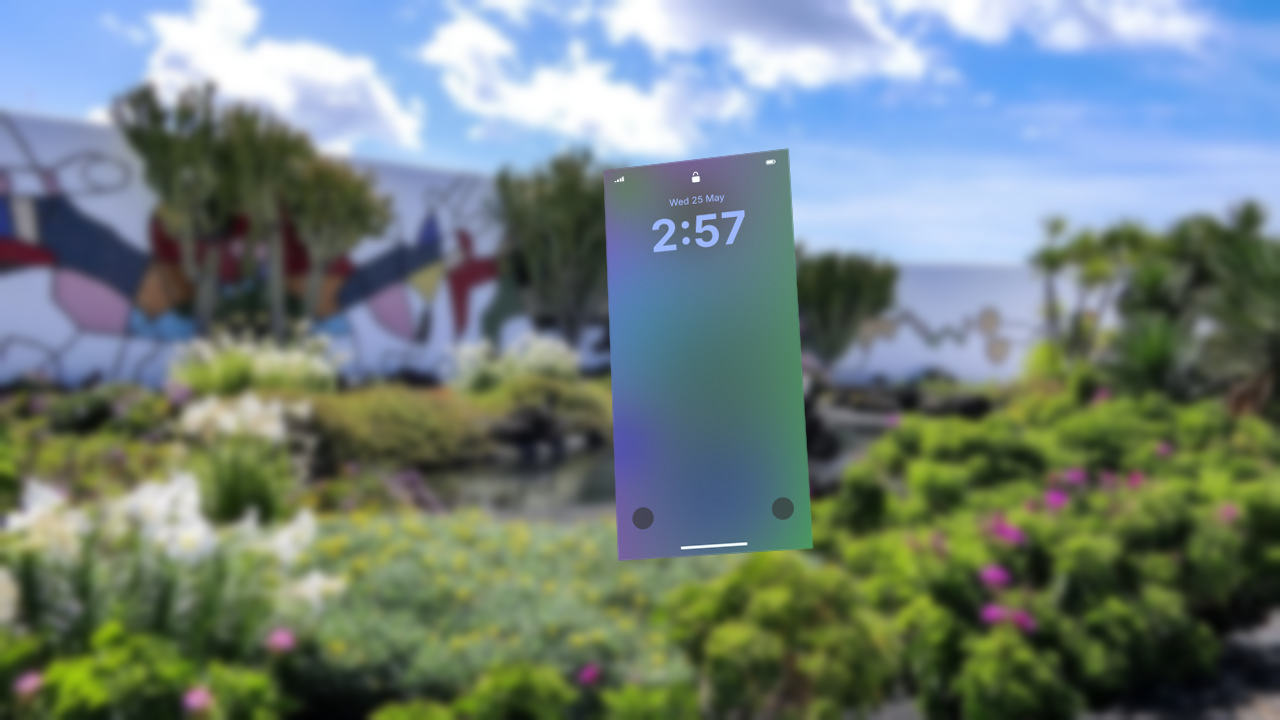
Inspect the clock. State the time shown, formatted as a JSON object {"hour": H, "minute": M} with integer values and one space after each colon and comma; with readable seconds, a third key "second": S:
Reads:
{"hour": 2, "minute": 57}
